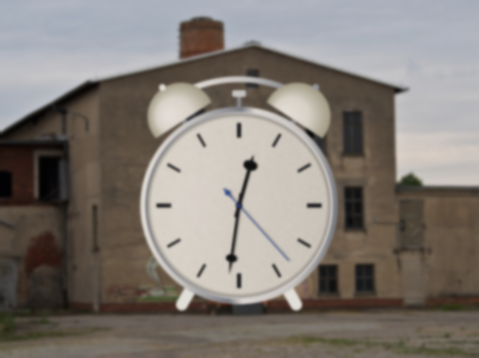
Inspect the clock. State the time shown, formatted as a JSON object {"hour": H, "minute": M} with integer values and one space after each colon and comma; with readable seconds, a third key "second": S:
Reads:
{"hour": 12, "minute": 31, "second": 23}
